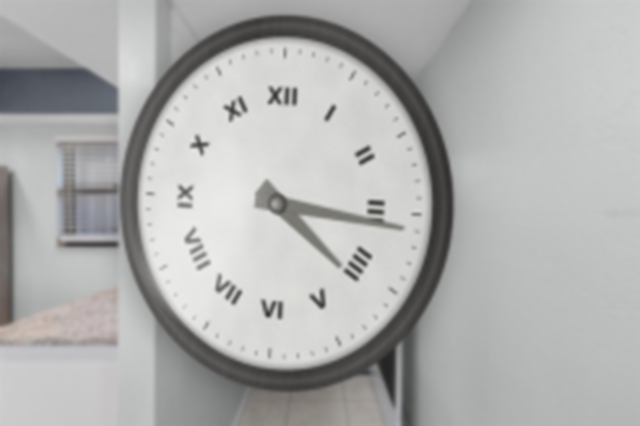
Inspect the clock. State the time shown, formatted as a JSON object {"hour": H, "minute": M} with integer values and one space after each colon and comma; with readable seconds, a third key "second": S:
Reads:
{"hour": 4, "minute": 16}
